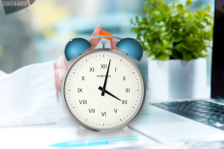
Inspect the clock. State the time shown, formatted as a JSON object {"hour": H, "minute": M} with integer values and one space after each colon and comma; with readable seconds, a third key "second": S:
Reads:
{"hour": 4, "minute": 2}
